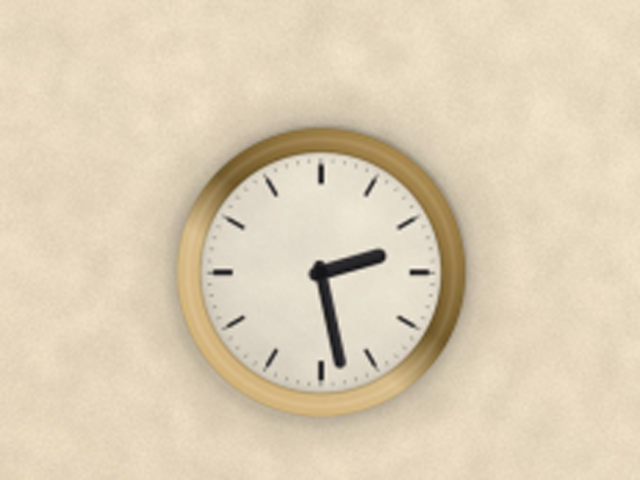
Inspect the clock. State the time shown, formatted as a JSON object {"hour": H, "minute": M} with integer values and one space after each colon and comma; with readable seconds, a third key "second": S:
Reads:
{"hour": 2, "minute": 28}
